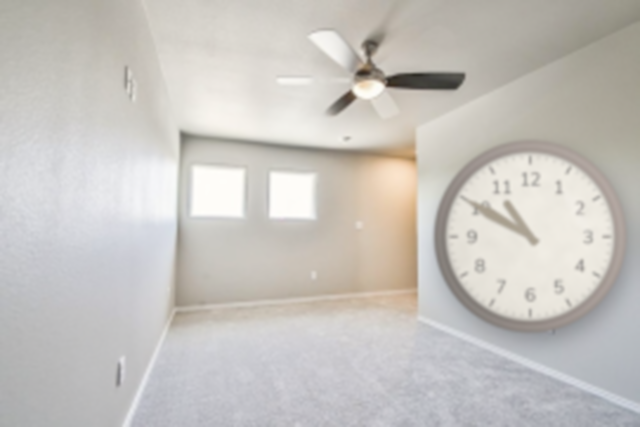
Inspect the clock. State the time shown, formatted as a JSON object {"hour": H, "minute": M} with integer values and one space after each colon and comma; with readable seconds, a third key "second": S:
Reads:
{"hour": 10, "minute": 50}
